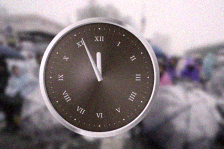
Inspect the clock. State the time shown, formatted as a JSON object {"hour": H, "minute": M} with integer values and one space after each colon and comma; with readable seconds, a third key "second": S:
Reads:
{"hour": 11, "minute": 56}
